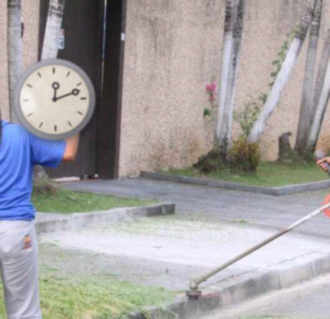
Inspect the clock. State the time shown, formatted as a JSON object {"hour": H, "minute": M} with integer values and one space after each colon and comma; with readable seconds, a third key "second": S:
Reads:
{"hour": 12, "minute": 12}
